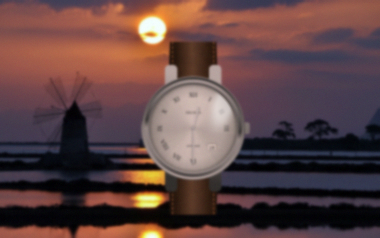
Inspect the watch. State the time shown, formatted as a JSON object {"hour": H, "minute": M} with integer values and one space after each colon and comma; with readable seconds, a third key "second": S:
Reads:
{"hour": 12, "minute": 30}
